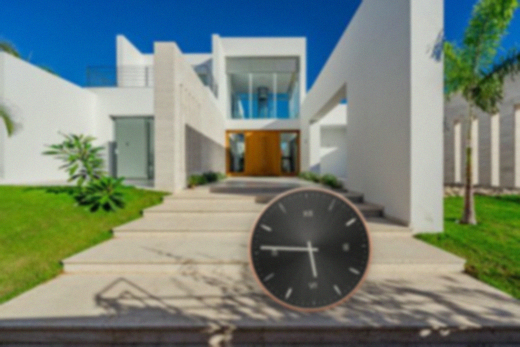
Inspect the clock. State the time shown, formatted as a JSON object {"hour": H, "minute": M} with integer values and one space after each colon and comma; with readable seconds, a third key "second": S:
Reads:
{"hour": 5, "minute": 46}
